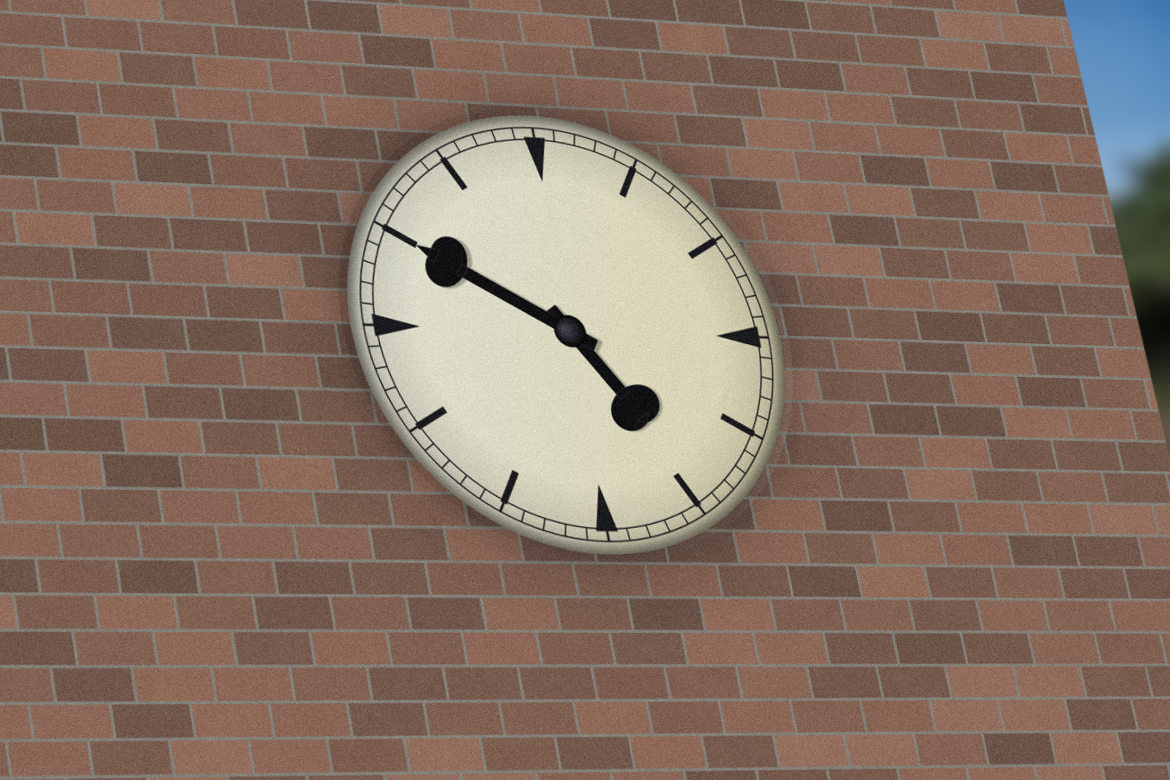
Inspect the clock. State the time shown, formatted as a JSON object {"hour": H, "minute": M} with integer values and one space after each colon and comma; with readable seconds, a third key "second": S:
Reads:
{"hour": 4, "minute": 50}
